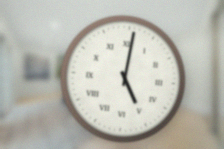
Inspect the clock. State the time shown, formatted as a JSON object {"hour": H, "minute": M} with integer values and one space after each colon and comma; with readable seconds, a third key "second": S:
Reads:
{"hour": 5, "minute": 1}
